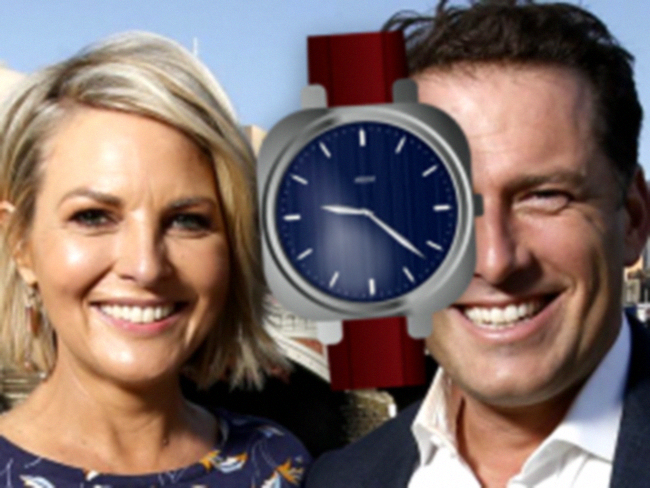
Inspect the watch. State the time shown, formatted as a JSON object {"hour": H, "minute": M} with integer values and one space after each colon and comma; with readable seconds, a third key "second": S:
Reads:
{"hour": 9, "minute": 22}
